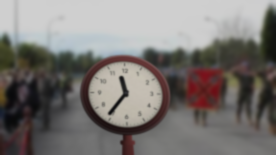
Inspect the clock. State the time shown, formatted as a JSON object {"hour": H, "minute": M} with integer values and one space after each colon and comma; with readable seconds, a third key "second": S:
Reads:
{"hour": 11, "minute": 36}
